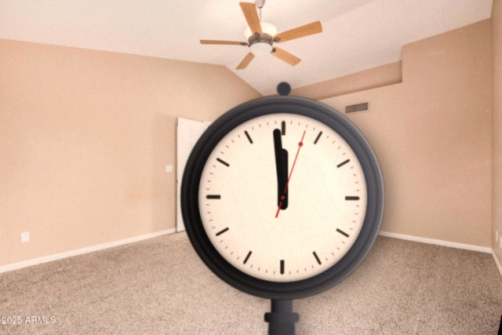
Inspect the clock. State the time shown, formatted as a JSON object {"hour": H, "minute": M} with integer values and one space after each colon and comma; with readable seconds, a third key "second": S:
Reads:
{"hour": 11, "minute": 59, "second": 3}
